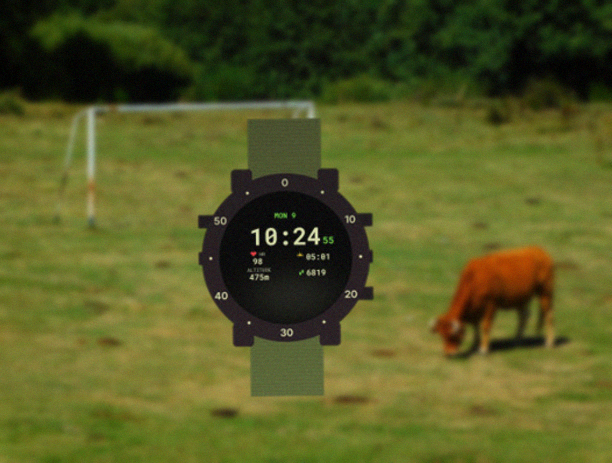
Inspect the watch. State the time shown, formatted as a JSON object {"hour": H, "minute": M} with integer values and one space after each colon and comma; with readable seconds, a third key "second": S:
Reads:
{"hour": 10, "minute": 24, "second": 55}
